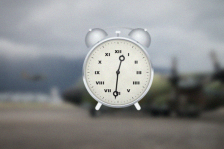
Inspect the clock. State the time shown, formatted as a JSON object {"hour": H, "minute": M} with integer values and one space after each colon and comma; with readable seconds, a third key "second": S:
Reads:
{"hour": 12, "minute": 31}
